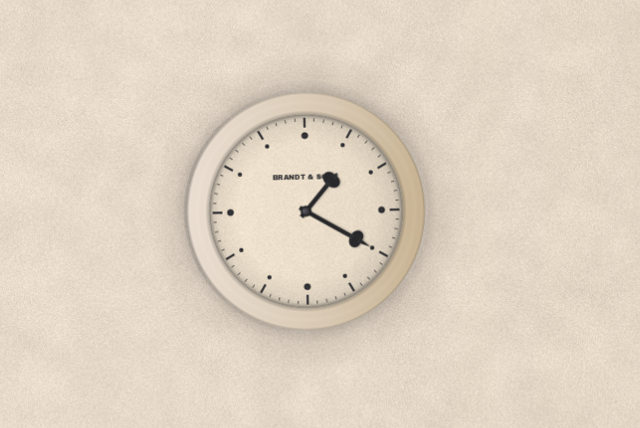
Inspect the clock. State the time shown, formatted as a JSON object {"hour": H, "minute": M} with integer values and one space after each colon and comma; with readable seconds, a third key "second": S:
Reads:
{"hour": 1, "minute": 20}
